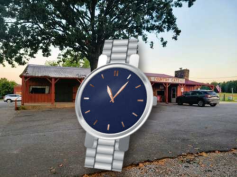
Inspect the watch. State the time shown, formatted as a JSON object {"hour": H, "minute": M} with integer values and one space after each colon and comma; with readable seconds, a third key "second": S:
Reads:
{"hour": 11, "minute": 6}
